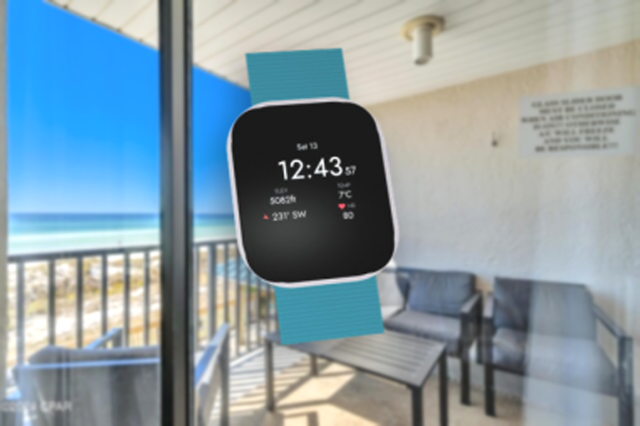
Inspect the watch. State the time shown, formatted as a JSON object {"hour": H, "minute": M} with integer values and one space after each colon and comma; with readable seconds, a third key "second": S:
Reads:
{"hour": 12, "minute": 43}
